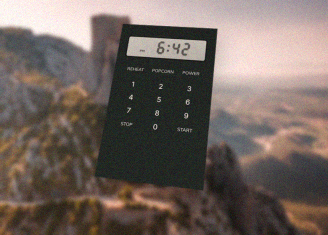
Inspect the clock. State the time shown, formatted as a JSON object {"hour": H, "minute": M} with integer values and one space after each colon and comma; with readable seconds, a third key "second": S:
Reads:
{"hour": 6, "minute": 42}
